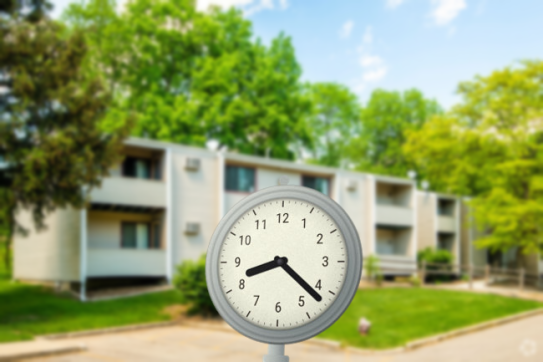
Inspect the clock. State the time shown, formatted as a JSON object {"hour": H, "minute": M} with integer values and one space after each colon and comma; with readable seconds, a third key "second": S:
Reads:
{"hour": 8, "minute": 22}
